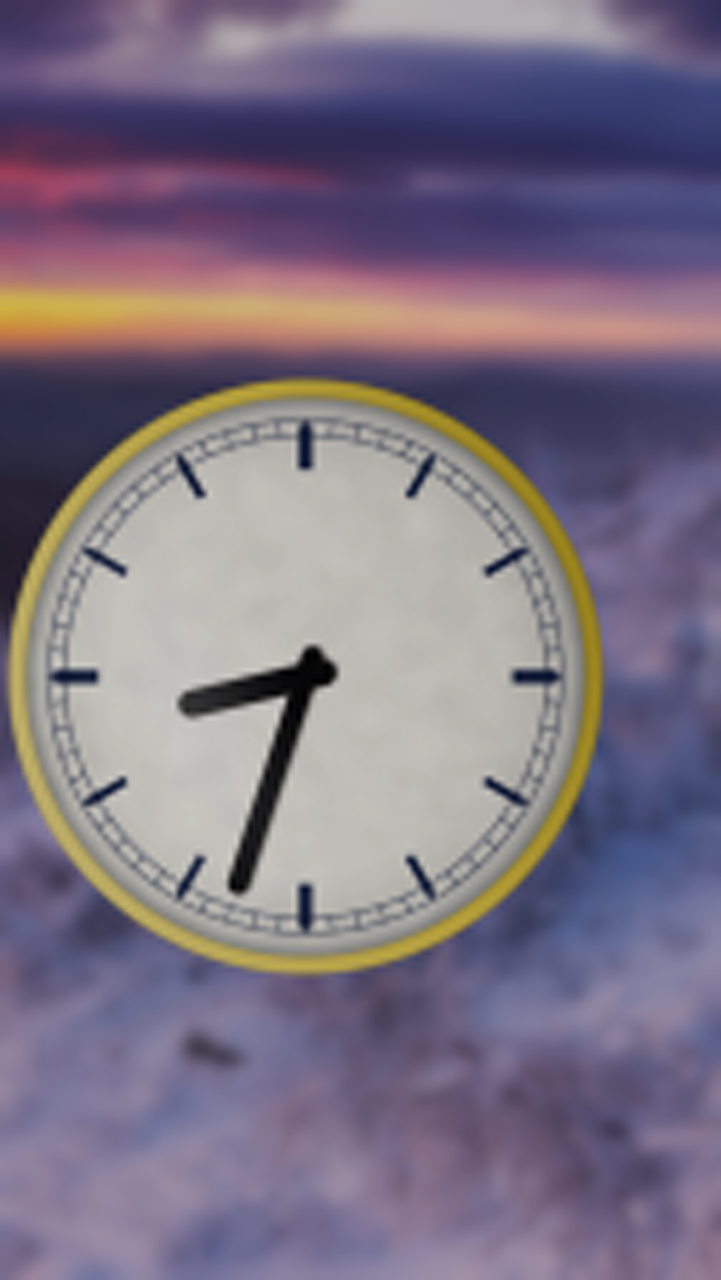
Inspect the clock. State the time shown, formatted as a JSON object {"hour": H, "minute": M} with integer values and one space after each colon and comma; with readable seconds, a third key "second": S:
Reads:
{"hour": 8, "minute": 33}
